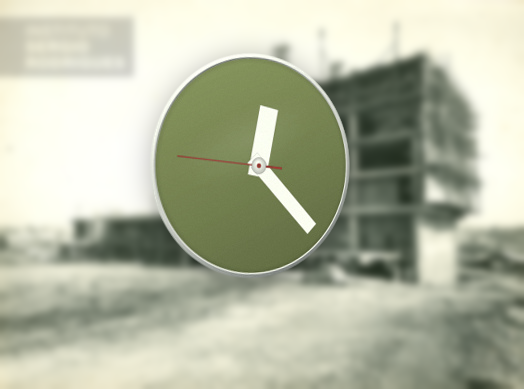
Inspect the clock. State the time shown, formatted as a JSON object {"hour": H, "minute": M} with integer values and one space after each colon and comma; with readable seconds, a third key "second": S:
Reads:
{"hour": 12, "minute": 22, "second": 46}
